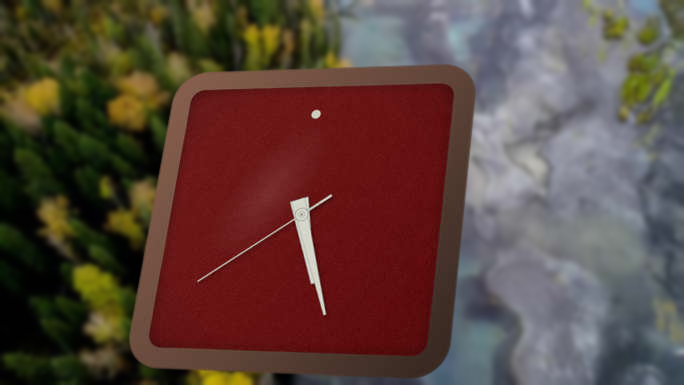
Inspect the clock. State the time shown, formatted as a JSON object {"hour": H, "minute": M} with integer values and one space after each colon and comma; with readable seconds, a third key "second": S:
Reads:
{"hour": 5, "minute": 26, "second": 39}
